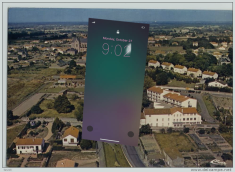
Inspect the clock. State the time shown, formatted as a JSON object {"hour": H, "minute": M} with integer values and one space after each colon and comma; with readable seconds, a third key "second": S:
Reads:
{"hour": 9, "minute": 2}
